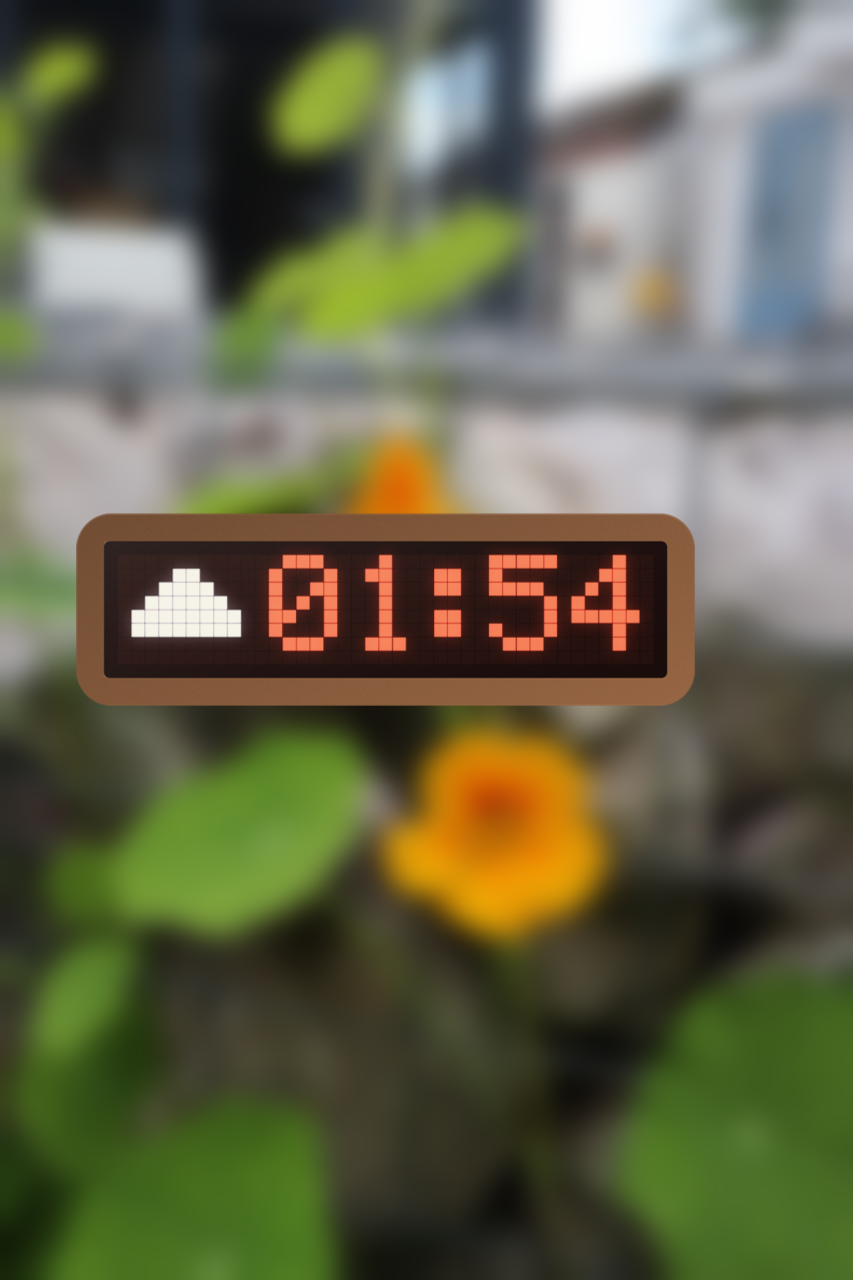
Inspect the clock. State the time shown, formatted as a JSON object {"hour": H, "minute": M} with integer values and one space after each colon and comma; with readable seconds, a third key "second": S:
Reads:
{"hour": 1, "minute": 54}
